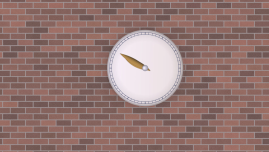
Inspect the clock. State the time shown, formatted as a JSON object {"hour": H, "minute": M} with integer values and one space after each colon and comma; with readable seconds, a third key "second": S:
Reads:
{"hour": 9, "minute": 50}
